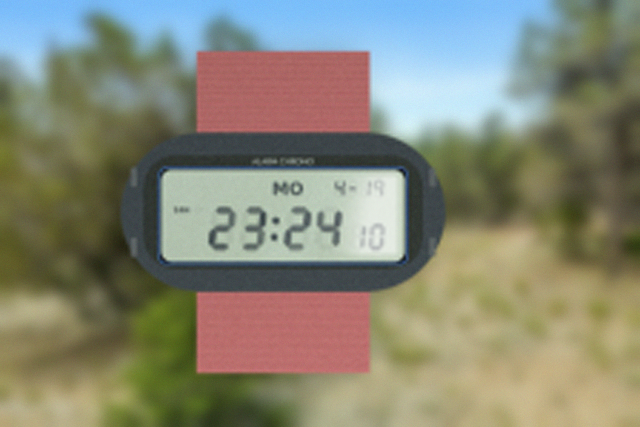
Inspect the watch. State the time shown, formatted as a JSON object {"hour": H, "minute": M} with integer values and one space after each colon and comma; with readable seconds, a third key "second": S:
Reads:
{"hour": 23, "minute": 24, "second": 10}
